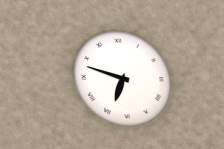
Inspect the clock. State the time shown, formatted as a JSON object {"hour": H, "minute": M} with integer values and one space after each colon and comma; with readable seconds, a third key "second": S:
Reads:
{"hour": 6, "minute": 48}
